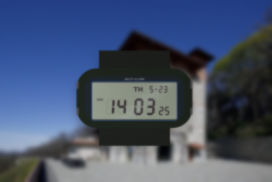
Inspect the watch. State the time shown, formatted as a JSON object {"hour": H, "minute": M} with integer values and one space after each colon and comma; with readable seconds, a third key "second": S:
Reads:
{"hour": 14, "minute": 3}
